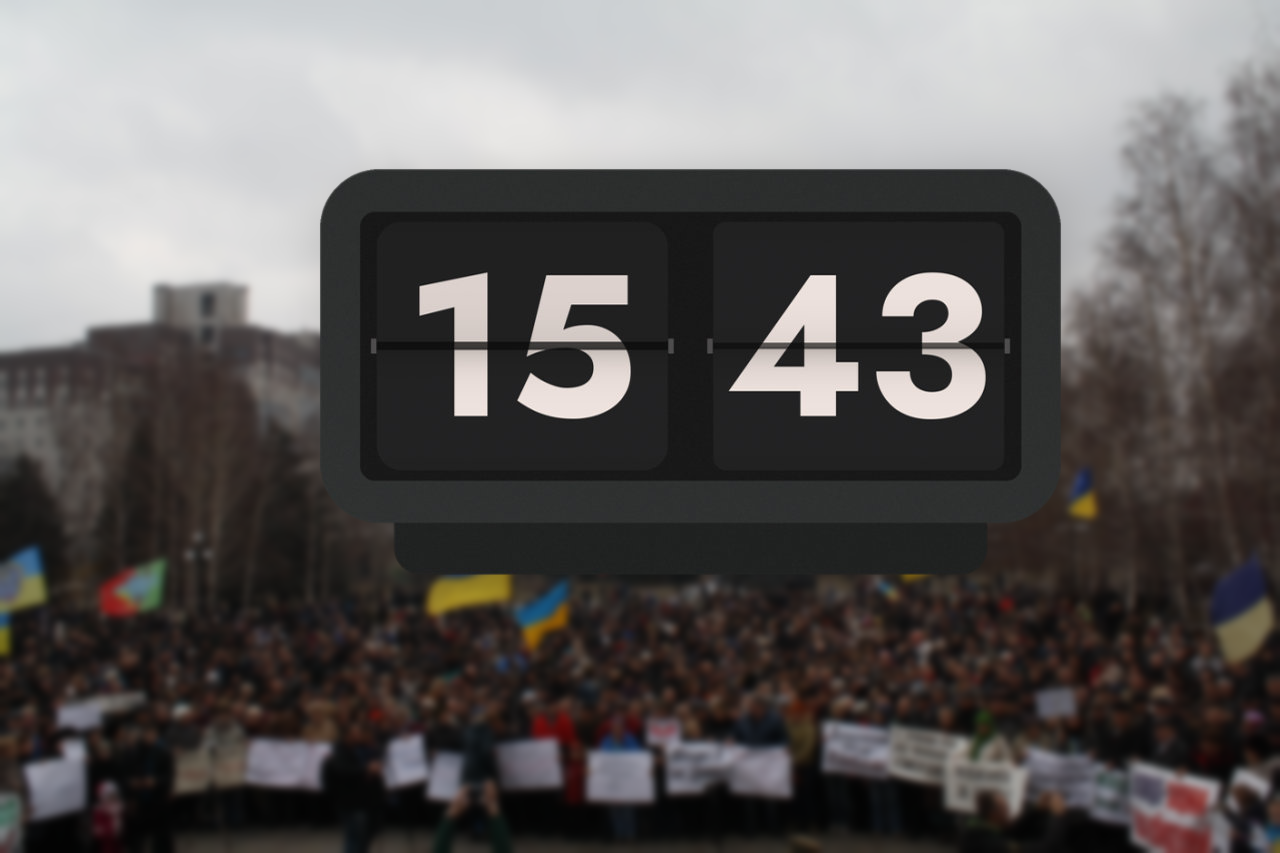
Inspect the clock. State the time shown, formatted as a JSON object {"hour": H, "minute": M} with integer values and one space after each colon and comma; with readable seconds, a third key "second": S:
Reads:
{"hour": 15, "minute": 43}
